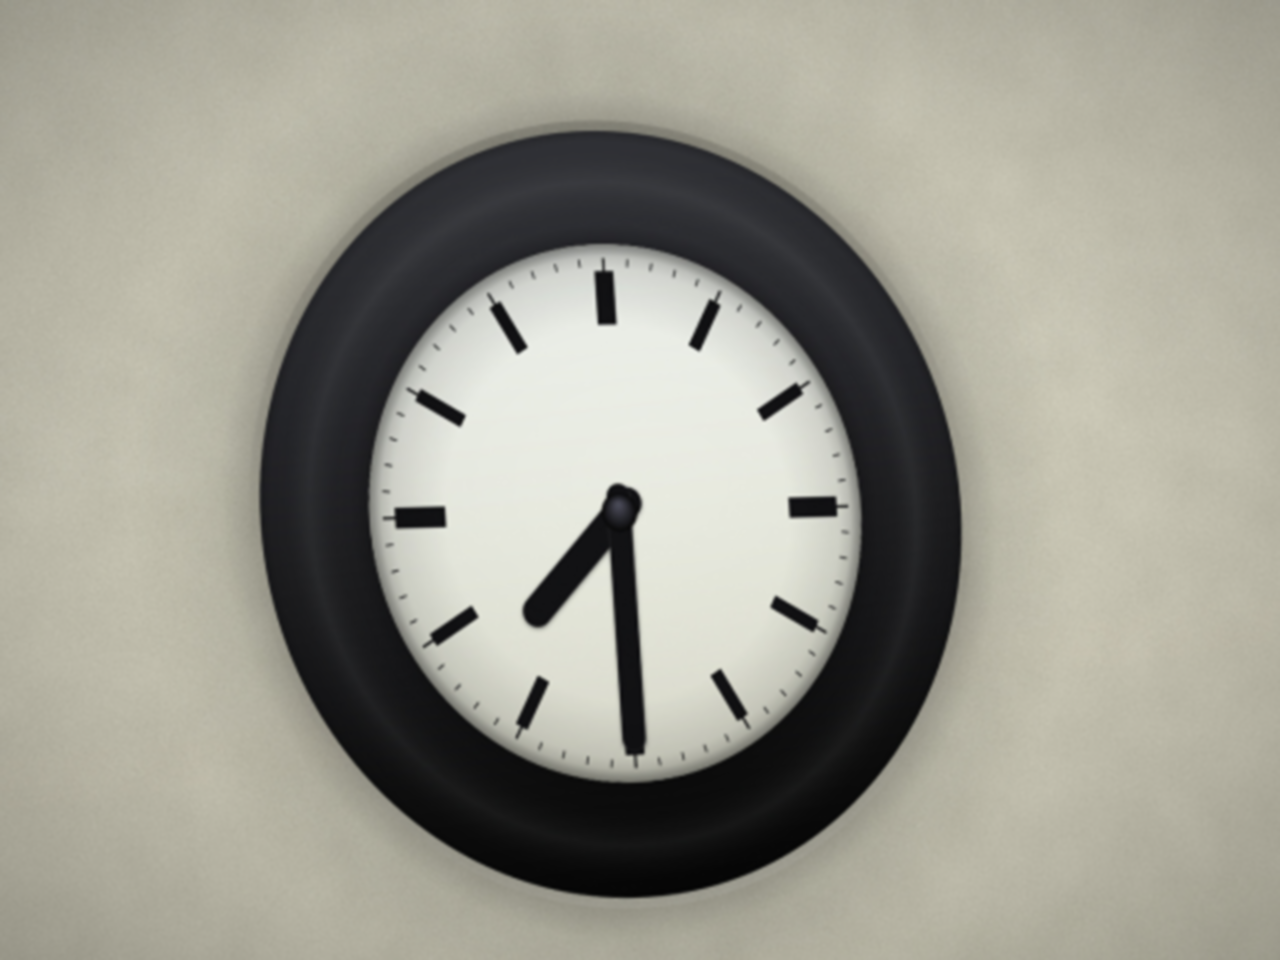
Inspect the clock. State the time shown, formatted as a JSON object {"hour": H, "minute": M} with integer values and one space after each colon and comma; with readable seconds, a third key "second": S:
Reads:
{"hour": 7, "minute": 30}
